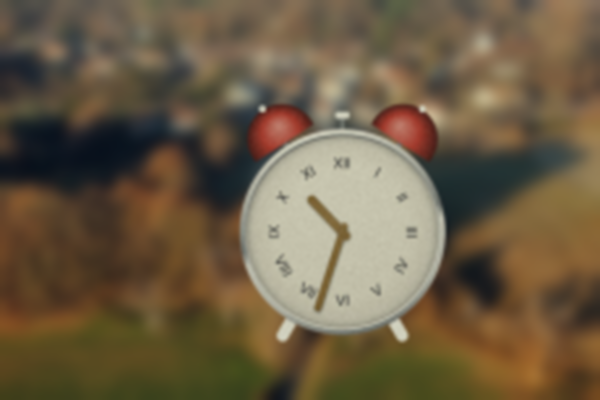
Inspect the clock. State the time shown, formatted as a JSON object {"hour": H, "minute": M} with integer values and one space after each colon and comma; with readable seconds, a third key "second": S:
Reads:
{"hour": 10, "minute": 33}
